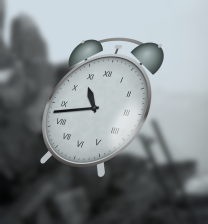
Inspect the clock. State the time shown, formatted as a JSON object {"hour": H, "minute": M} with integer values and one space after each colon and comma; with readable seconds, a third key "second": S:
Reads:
{"hour": 10, "minute": 43}
